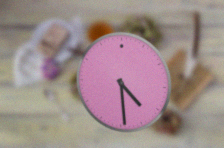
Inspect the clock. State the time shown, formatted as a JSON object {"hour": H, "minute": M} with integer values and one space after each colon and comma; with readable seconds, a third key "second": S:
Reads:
{"hour": 4, "minute": 29}
